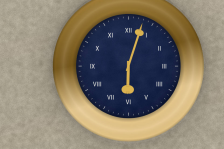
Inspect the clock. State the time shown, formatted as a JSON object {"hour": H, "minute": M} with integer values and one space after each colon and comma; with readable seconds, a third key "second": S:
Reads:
{"hour": 6, "minute": 3}
